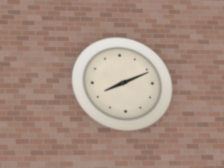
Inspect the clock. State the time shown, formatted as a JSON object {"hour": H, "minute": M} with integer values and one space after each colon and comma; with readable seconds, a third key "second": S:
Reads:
{"hour": 8, "minute": 11}
